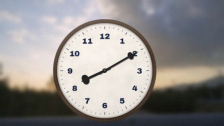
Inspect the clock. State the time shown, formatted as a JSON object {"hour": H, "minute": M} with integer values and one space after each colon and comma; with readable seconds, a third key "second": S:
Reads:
{"hour": 8, "minute": 10}
